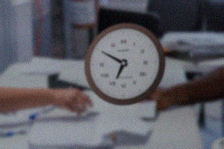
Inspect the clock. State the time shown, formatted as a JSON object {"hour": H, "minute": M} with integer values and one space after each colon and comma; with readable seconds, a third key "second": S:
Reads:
{"hour": 6, "minute": 50}
